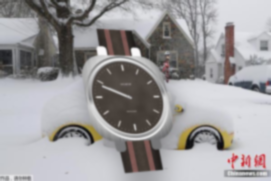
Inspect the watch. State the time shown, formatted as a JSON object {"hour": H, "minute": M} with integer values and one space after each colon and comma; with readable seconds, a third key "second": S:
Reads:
{"hour": 9, "minute": 49}
